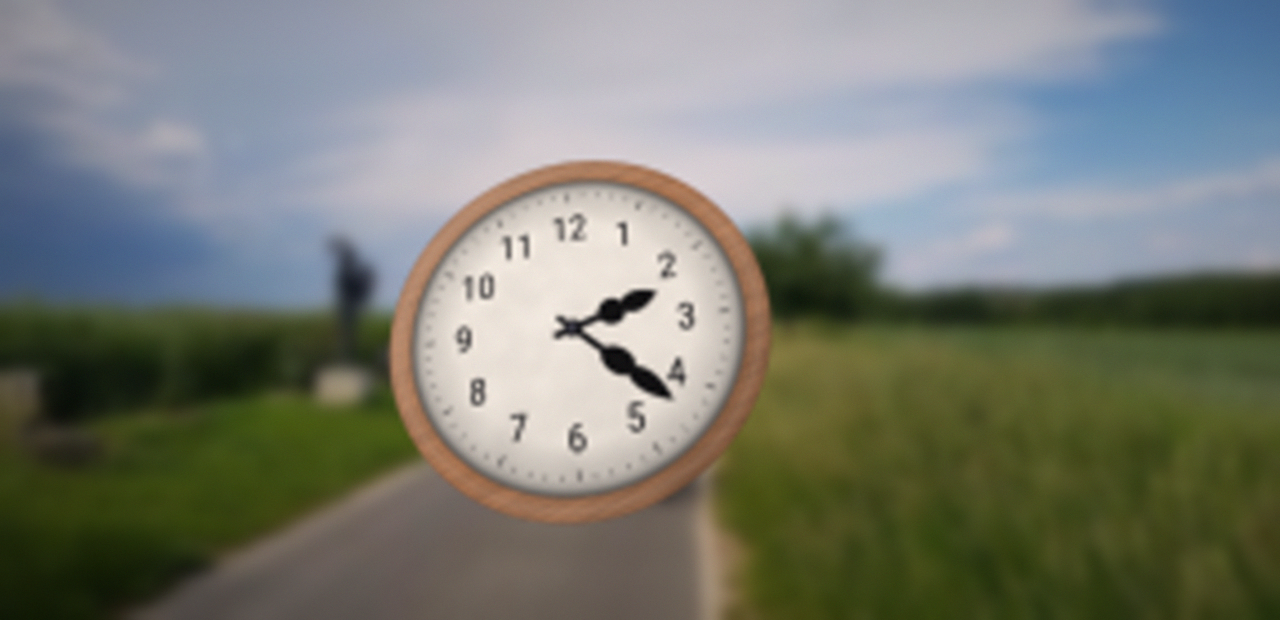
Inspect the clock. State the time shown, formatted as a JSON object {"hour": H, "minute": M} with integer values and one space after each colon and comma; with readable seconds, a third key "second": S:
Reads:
{"hour": 2, "minute": 22}
